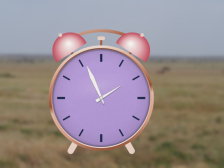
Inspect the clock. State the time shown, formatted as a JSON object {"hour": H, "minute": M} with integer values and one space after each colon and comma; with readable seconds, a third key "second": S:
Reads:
{"hour": 1, "minute": 56}
